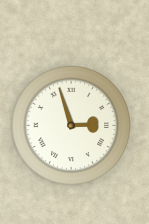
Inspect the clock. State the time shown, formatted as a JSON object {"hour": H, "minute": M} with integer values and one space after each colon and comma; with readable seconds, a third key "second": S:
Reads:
{"hour": 2, "minute": 57}
